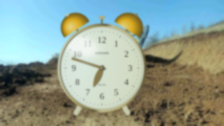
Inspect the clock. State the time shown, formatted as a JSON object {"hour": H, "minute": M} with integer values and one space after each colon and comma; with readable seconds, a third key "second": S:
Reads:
{"hour": 6, "minute": 48}
